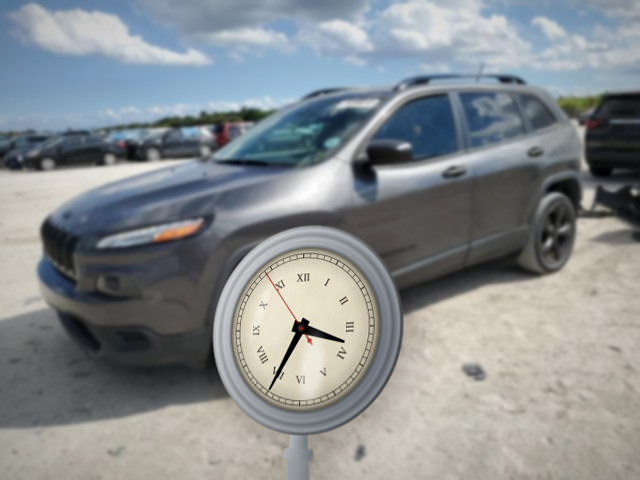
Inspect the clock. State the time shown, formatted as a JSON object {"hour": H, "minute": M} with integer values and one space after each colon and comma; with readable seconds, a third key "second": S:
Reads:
{"hour": 3, "minute": 34, "second": 54}
